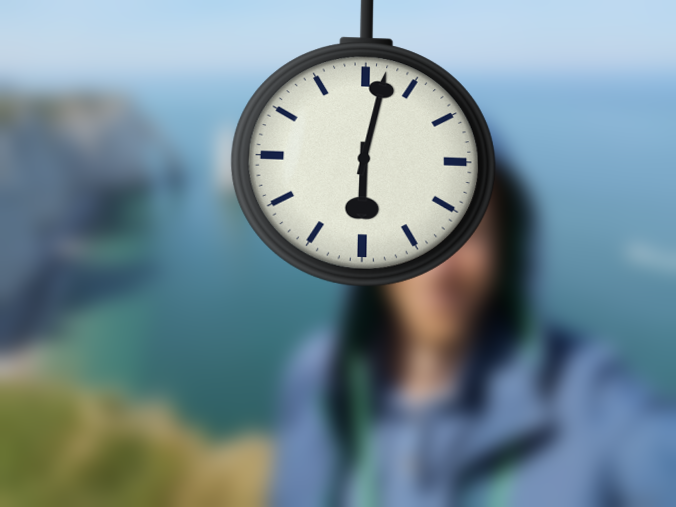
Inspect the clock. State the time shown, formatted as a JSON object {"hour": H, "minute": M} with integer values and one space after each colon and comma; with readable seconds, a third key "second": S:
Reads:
{"hour": 6, "minute": 2}
